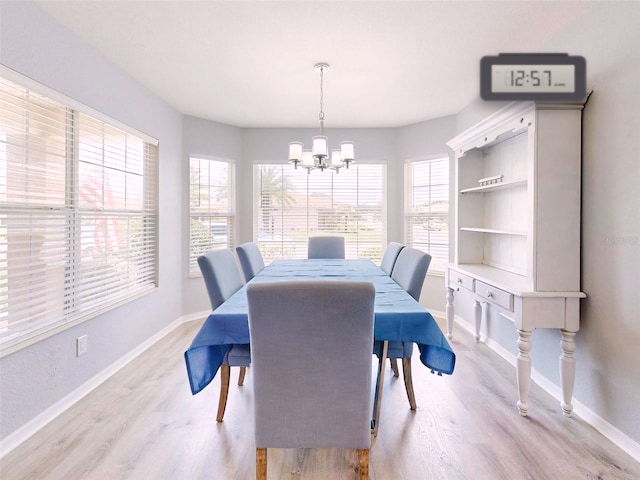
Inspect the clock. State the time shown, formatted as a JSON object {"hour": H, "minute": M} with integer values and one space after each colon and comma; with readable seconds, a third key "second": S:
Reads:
{"hour": 12, "minute": 57}
